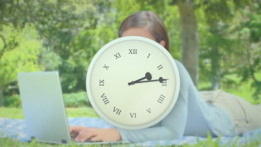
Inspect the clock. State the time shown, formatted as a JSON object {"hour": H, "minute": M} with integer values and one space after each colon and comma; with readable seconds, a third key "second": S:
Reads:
{"hour": 2, "minute": 14}
